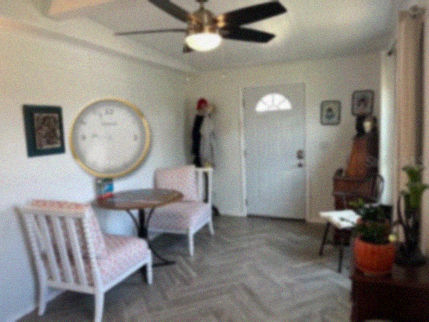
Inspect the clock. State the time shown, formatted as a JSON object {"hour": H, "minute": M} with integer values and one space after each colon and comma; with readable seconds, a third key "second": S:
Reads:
{"hour": 8, "minute": 56}
